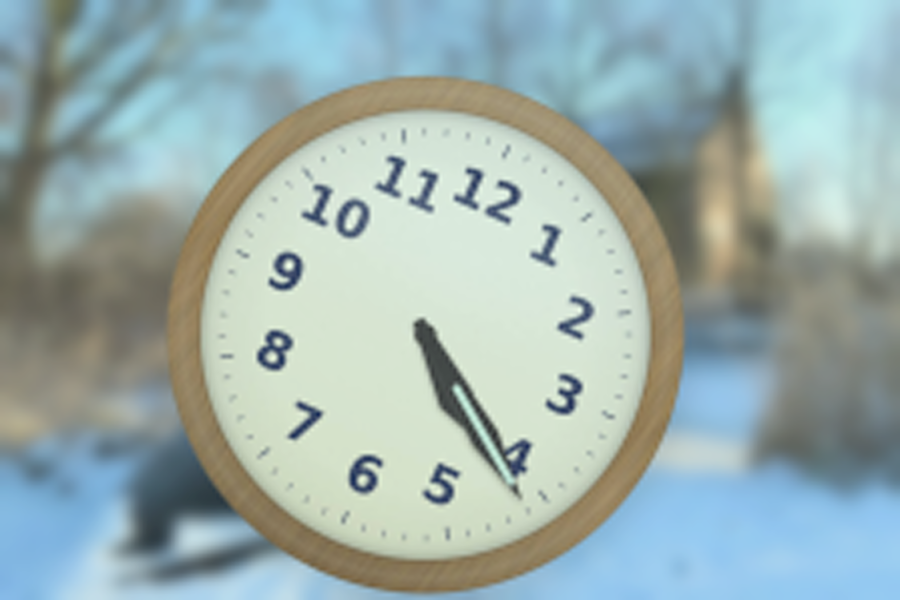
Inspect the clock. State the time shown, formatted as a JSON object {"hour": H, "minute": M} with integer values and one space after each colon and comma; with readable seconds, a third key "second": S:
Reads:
{"hour": 4, "minute": 21}
